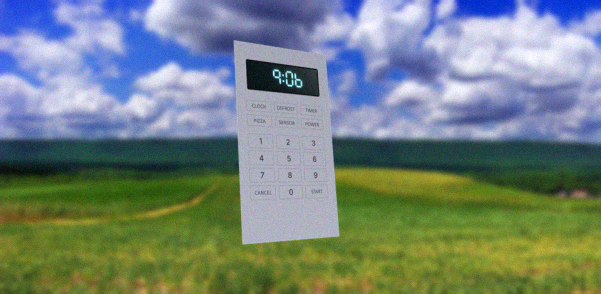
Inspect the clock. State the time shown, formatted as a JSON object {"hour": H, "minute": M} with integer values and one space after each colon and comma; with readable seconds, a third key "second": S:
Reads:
{"hour": 9, "minute": 6}
